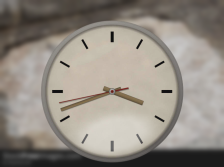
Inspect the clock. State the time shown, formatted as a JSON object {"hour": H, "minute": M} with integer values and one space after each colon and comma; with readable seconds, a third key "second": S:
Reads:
{"hour": 3, "minute": 41, "second": 43}
